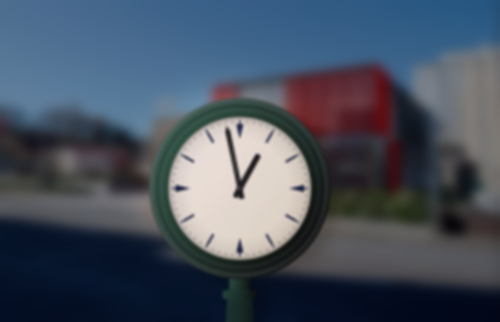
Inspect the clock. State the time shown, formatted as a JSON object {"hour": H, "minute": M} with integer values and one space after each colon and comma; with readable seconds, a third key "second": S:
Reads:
{"hour": 12, "minute": 58}
